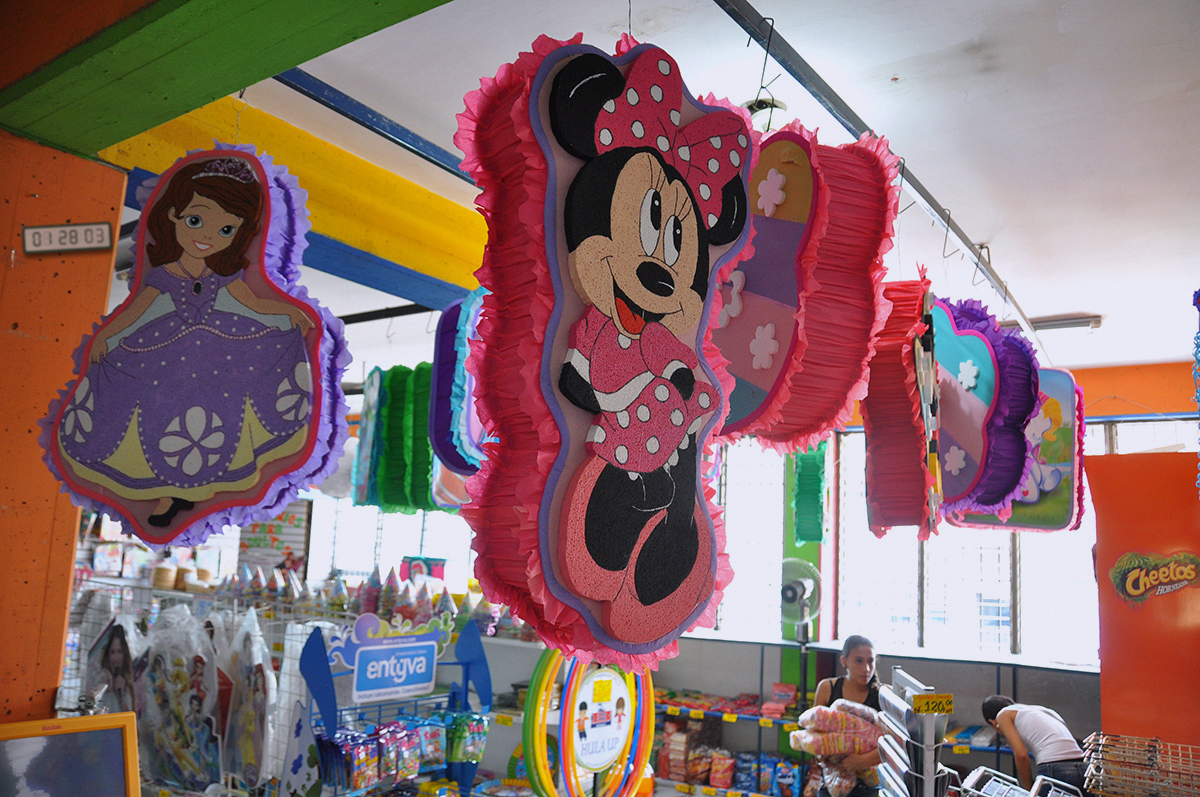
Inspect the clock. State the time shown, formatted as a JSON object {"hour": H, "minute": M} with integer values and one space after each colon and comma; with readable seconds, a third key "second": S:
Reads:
{"hour": 1, "minute": 28, "second": 3}
